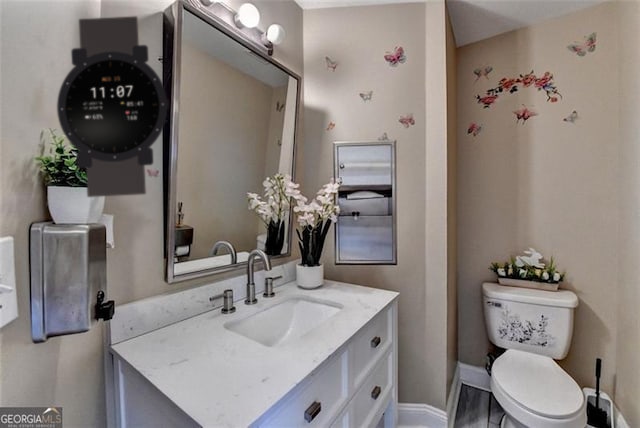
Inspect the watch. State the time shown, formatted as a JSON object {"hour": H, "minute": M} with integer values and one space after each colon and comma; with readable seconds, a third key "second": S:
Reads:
{"hour": 11, "minute": 7}
